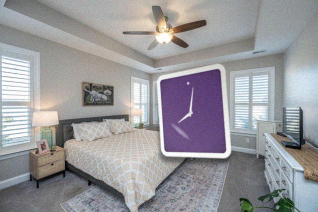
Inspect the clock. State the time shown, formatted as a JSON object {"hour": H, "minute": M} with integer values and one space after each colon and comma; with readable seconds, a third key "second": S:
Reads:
{"hour": 8, "minute": 2}
